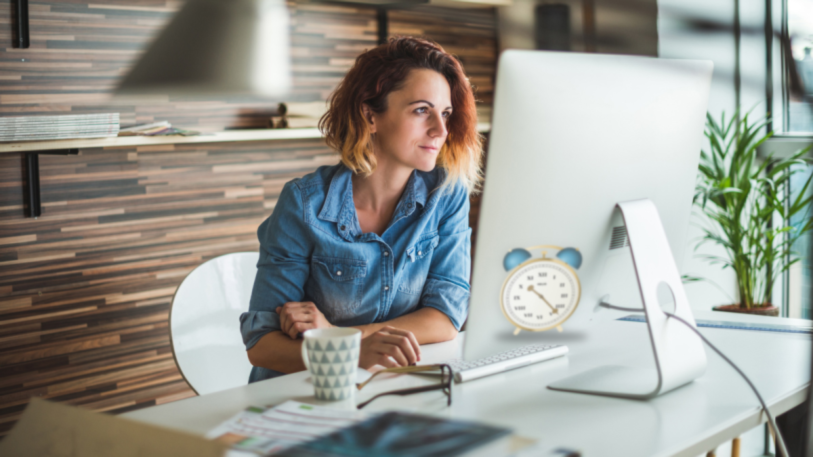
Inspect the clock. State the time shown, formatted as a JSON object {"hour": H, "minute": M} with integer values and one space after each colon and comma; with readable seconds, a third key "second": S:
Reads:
{"hour": 10, "minute": 23}
